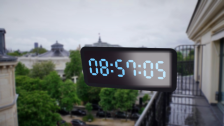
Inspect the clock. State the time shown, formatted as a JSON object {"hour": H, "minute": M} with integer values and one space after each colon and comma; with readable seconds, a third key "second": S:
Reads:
{"hour": 8, "minute": 57, "second": 5}
